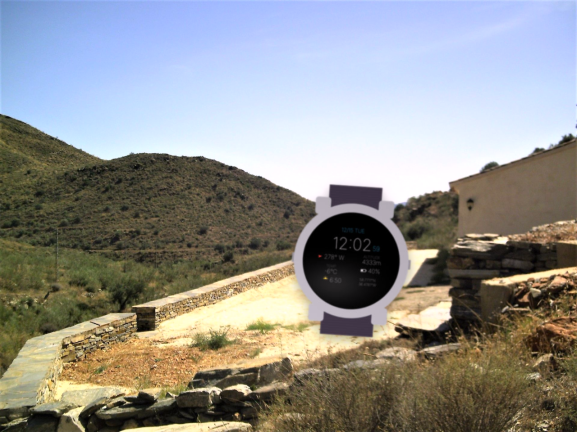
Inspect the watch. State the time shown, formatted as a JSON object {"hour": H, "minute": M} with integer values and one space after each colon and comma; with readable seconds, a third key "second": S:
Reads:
{"hour": 12, "minute": 2}
